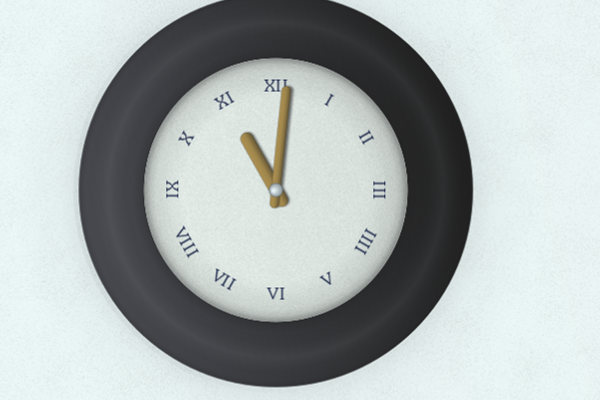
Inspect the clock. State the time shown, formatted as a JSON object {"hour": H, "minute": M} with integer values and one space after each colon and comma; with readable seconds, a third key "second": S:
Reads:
{"hour": 11, "minute": 1}
